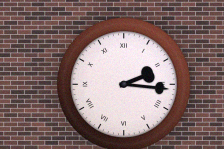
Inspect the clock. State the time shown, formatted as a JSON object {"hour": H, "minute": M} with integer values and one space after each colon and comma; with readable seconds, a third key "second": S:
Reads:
{"hour": 2, "minute": 16}
